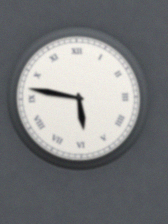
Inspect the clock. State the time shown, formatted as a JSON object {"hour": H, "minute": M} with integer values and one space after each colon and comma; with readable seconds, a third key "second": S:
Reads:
{"hour": 5, "minute": 47}
